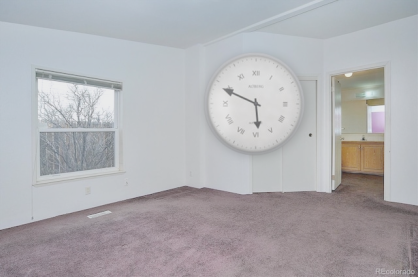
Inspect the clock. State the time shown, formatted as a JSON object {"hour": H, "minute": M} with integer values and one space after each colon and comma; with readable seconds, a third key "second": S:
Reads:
{"hour": 5, "minute": 49}
